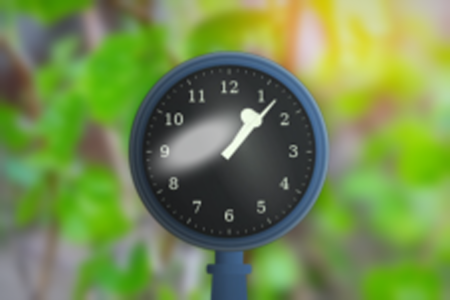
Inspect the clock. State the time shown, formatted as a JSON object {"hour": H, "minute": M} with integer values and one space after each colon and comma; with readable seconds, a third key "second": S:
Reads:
{"hour": 1, "minute": 7}
